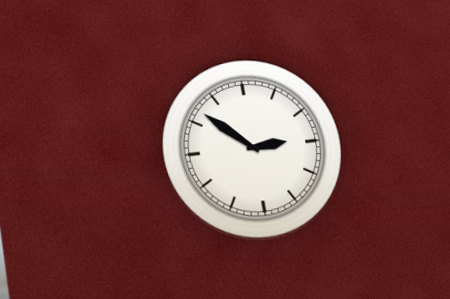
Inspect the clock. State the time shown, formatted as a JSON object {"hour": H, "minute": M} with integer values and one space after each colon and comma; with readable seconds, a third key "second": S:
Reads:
{"hour": 2, "minute": 52}
